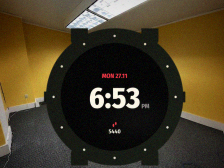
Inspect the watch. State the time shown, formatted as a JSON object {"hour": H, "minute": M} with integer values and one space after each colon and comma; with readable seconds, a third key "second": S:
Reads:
{"hour": 6, "minute": 53}
